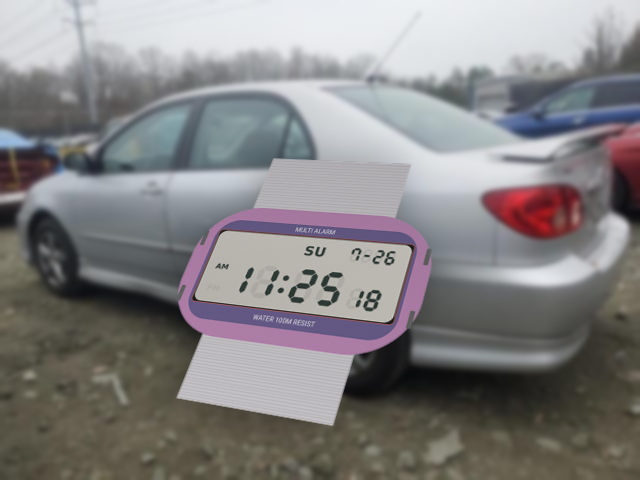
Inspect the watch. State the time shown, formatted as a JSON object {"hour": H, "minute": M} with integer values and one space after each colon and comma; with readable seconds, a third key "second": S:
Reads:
{"hour": 11, "minute": 25, "second": 18}
